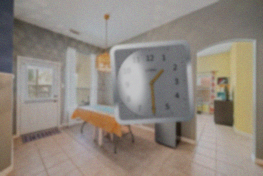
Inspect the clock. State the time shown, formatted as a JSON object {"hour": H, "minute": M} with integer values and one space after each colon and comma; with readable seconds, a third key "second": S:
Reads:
{"hour": 1, "minute": 30}
